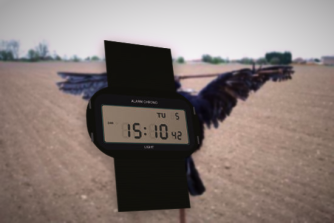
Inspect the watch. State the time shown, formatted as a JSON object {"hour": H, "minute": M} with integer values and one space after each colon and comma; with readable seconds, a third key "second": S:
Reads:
{"hour": 15, "minute": 10, "second": 42}
